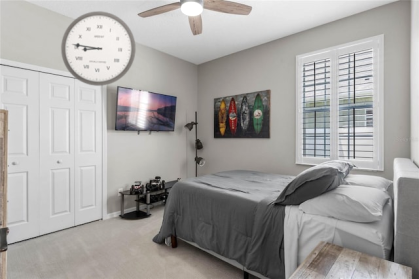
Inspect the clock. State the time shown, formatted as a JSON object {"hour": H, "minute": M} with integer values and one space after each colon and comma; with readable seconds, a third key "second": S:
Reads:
{"hour": 8, "minute": 46}
